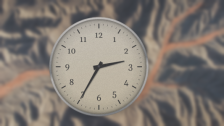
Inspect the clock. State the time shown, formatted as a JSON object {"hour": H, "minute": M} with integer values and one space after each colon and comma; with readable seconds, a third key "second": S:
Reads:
{"hour": 2, "minute": 35}
